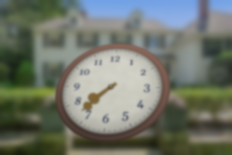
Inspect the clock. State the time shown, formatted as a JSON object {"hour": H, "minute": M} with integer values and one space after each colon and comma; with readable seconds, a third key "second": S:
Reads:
{"hour": 7, "minute": 37}
